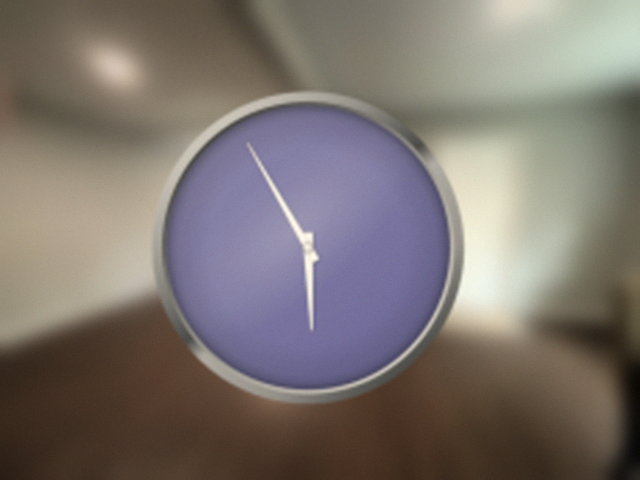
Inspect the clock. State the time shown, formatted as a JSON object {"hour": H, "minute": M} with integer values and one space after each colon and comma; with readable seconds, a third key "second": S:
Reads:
{"hour": 5, "minute": 55}
